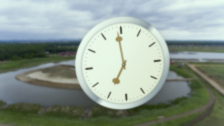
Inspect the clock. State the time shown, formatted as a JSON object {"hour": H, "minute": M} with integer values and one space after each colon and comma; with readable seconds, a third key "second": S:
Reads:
{"hour": 6, "minute": 59}
